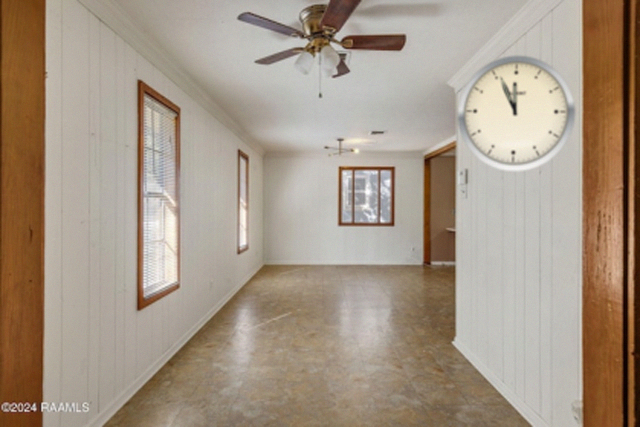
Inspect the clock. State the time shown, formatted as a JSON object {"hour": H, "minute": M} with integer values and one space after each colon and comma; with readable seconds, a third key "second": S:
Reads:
{"hour": 11, "minute": 56}
